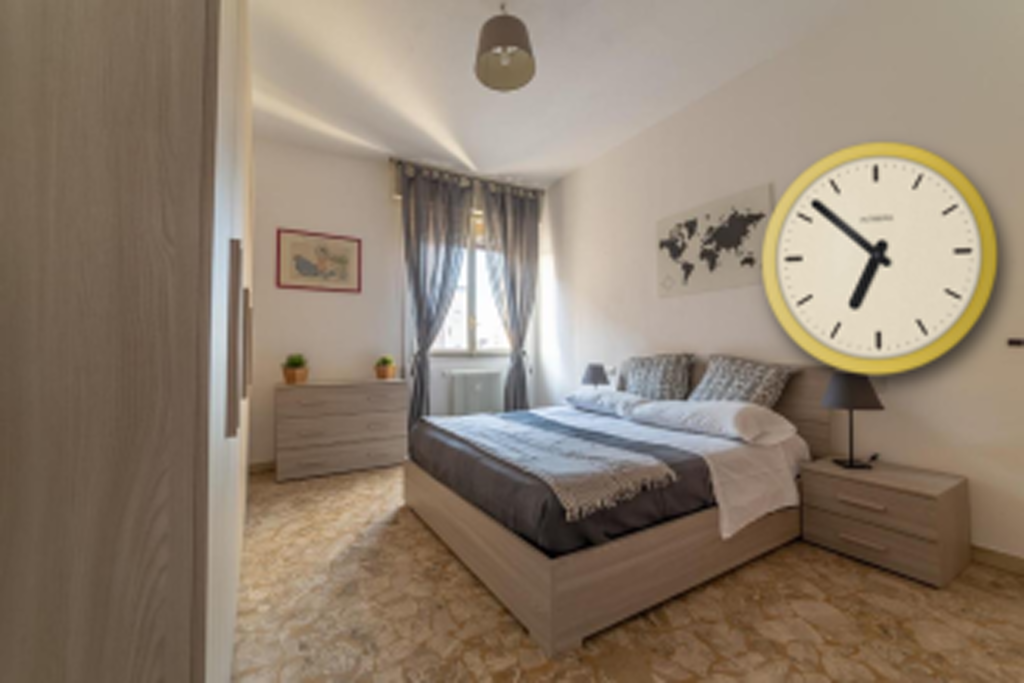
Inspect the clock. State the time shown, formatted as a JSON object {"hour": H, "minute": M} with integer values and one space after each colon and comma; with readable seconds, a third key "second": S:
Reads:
{"hour": 6, "minute": 52}
